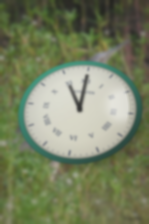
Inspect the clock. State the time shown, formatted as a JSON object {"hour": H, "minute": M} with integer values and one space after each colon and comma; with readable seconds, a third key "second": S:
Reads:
{"hour": 11, "minute": 0}
